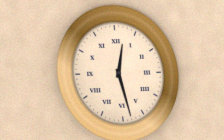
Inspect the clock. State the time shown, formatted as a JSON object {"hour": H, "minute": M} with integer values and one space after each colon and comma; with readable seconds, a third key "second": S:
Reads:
{"hour": 12, "minute": 28}
